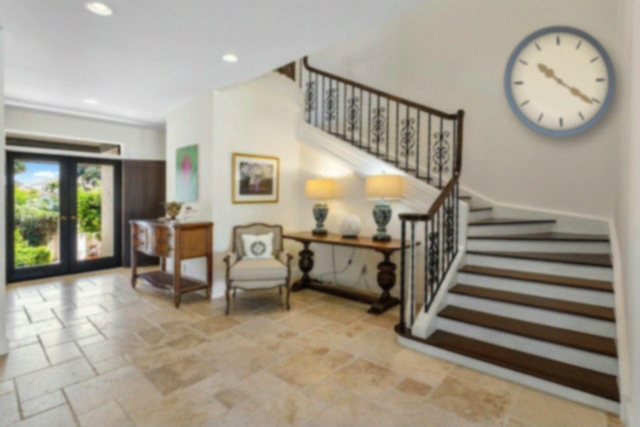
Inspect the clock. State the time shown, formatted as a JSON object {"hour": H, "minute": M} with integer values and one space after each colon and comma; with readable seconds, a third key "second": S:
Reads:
{"hour": 10, "minute": 21}
